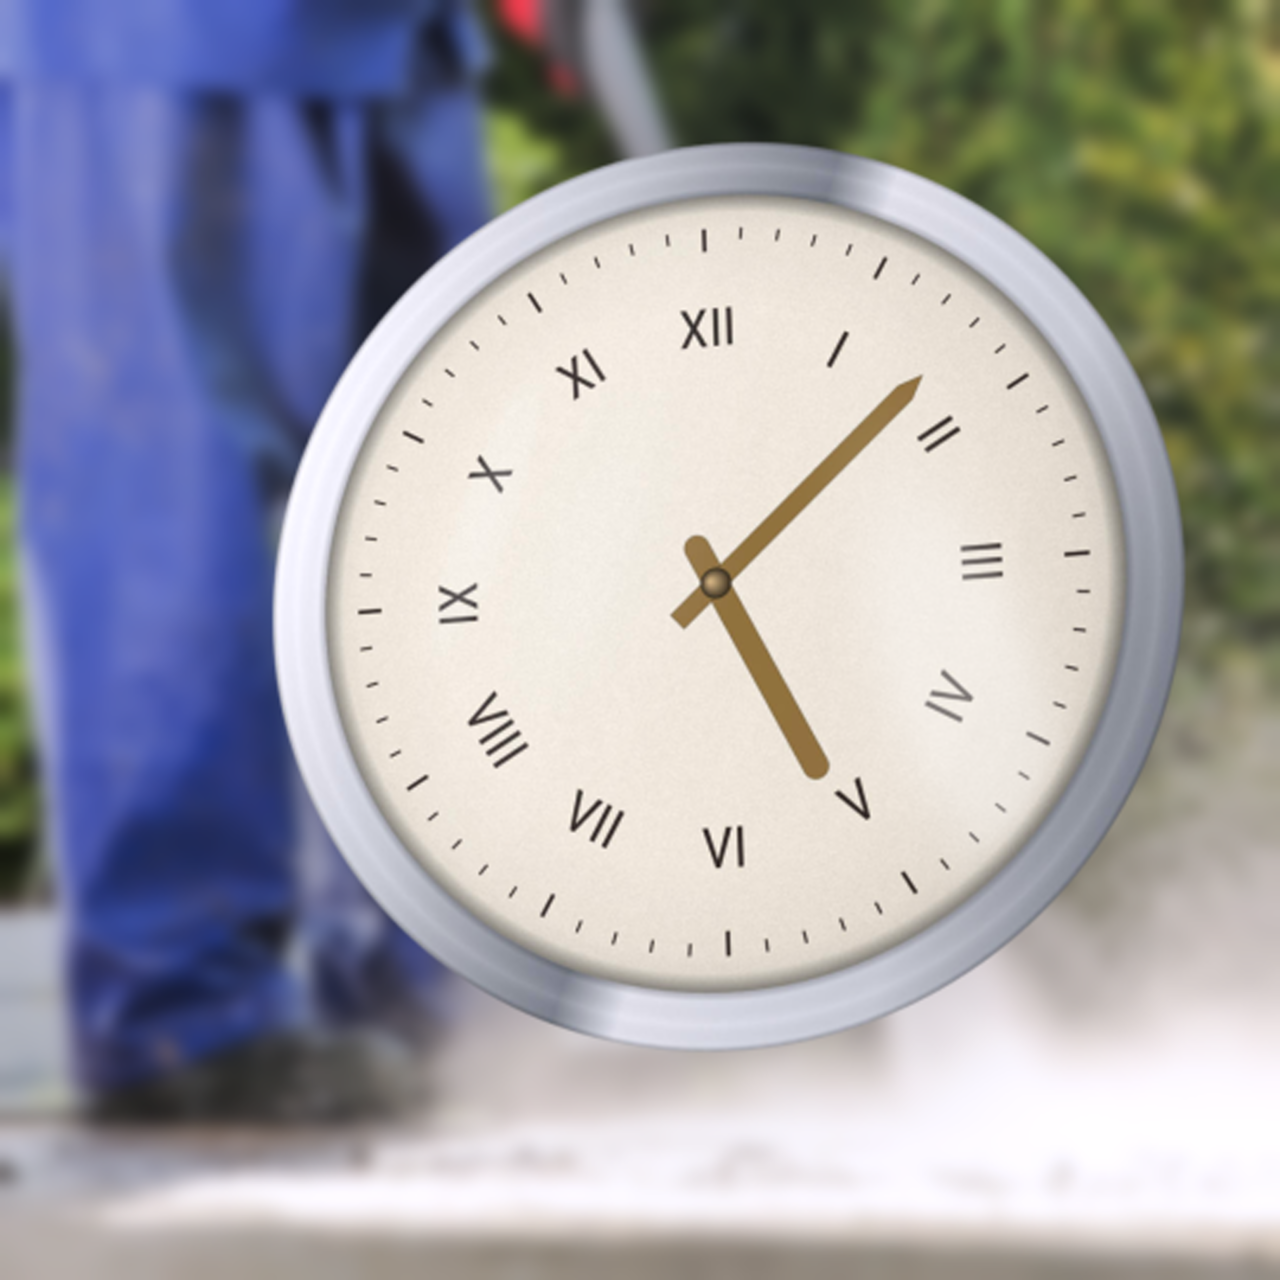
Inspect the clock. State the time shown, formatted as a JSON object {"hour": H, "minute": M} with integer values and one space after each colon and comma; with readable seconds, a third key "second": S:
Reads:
{"hour": 5, "minute": 8}
